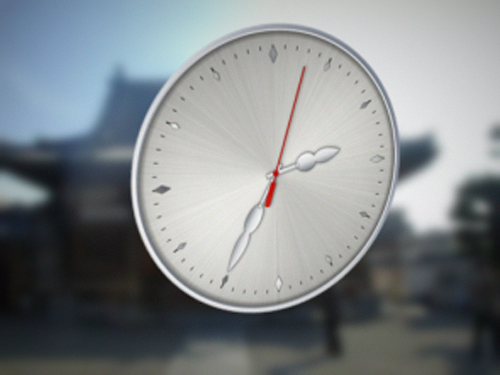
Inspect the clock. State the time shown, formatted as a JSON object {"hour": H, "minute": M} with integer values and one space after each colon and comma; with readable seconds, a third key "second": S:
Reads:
{"hour": 2, "minute": 35, "second": 3}
